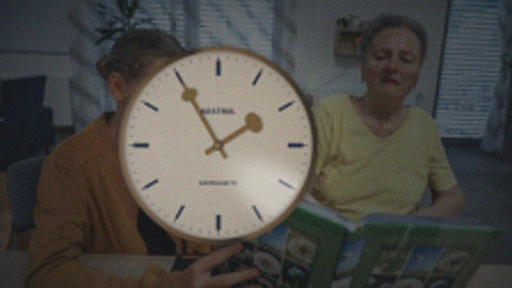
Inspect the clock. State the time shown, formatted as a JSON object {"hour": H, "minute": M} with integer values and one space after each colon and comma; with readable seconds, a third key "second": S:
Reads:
{"hour": 1, "minute": 55}
